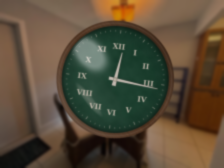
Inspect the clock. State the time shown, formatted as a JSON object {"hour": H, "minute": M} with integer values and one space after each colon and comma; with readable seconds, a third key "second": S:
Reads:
{"hour": 12, "minute": 16}
